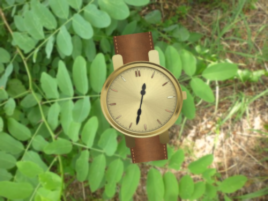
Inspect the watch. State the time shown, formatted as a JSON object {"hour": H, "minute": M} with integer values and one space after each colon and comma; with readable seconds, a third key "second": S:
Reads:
{"hour": 12, "minute": 33}
